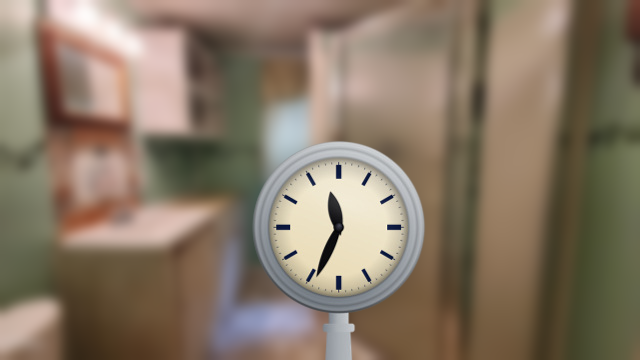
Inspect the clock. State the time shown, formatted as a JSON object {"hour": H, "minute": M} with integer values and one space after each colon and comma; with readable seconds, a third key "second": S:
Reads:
{"hour": 11, "minute": 34}
